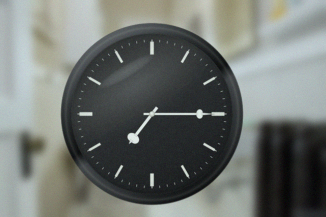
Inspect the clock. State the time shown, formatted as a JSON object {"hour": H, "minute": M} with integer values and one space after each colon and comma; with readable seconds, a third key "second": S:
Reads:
{"hour": 7, "minute": 15}
